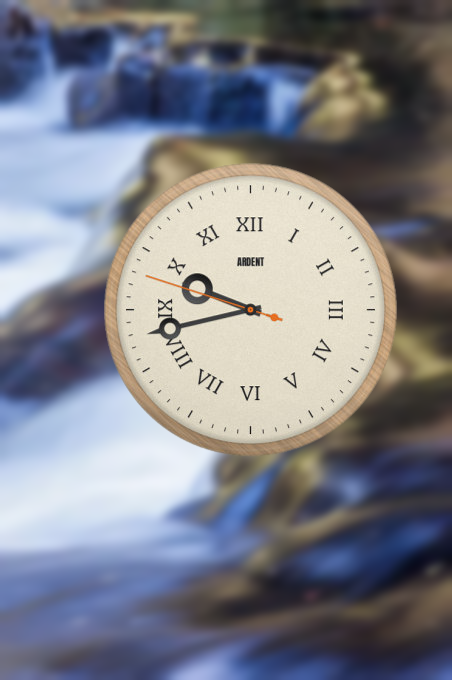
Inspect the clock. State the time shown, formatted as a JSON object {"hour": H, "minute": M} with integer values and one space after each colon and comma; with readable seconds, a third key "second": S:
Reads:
{"hour": 9, "minute": 42, "second": 48}
